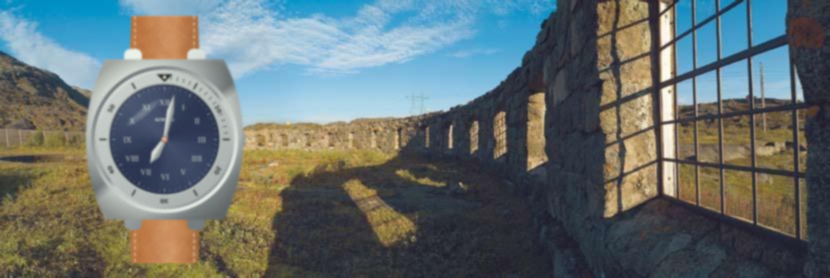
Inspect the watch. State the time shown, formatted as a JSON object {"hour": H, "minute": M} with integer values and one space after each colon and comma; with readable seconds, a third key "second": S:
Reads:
{"hour": 7, "minute": 2}
